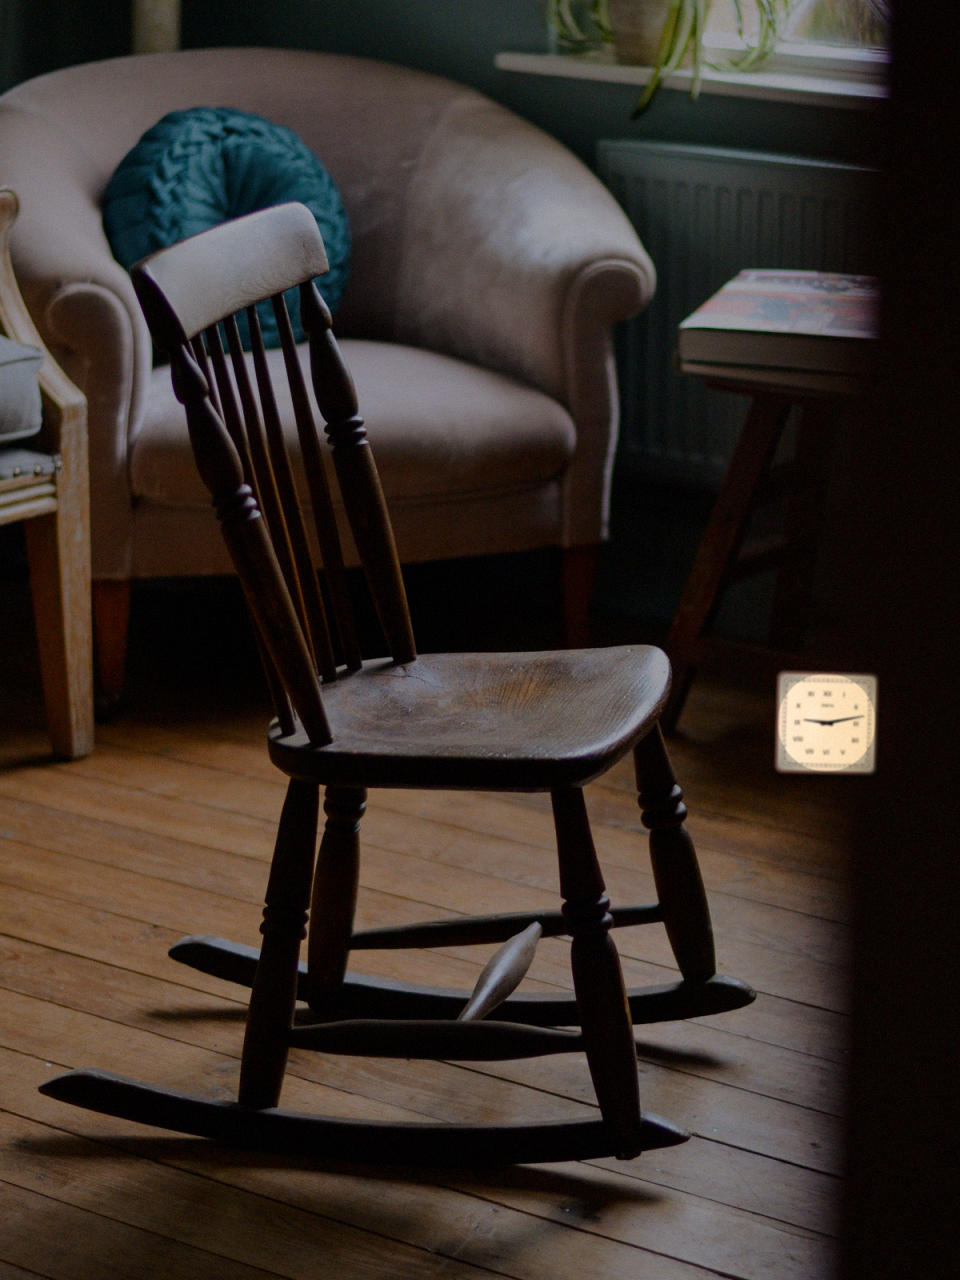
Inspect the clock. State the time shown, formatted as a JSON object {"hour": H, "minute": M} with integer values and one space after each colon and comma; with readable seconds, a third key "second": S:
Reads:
{"hour": 9, "minute": 13}
